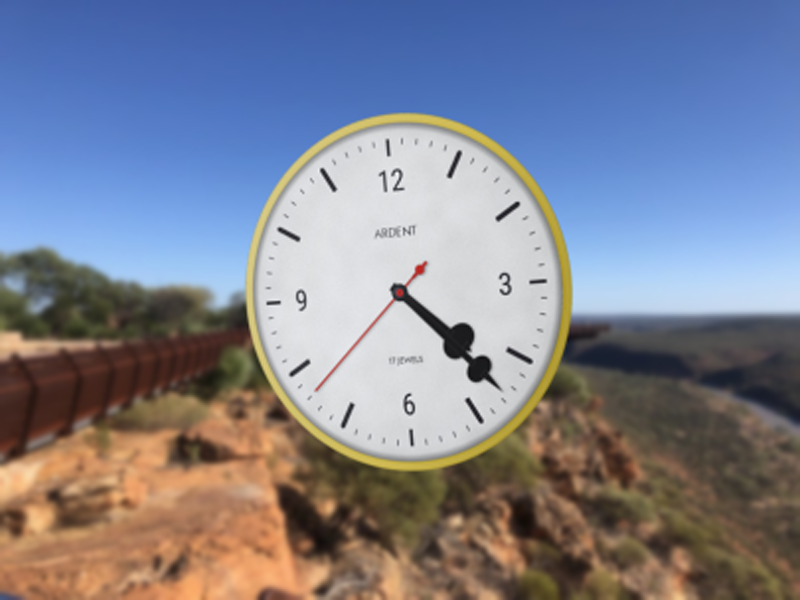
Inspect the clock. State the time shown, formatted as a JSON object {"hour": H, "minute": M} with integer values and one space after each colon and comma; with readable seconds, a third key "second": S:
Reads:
{"hour": 4, "minute": 22, "second": 38}
